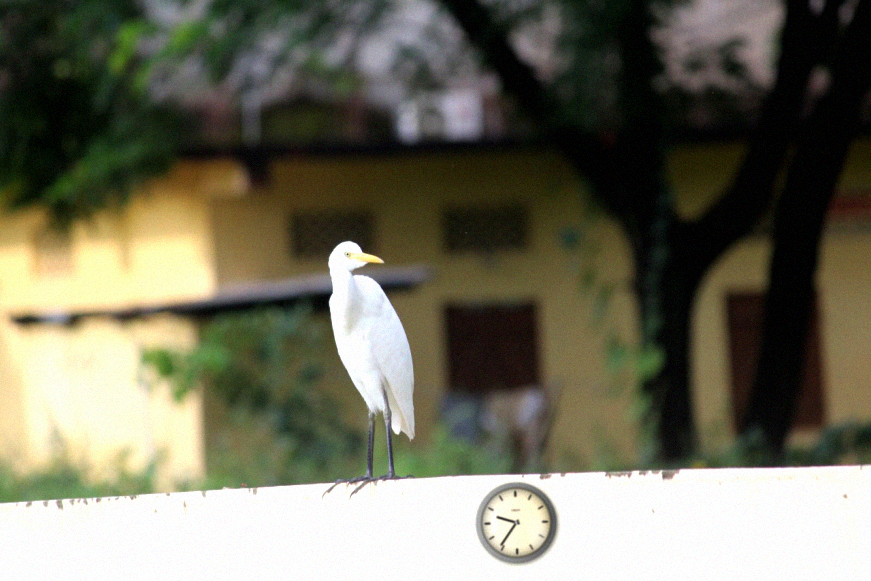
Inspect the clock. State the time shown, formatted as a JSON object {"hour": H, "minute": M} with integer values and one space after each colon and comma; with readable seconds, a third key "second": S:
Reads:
{"hour": 9, "minute": 36}
